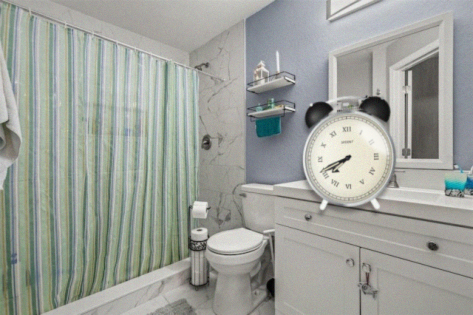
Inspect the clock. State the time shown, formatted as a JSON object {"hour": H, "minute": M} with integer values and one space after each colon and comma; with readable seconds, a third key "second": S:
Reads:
{"hour": 7, "minute": 41}
